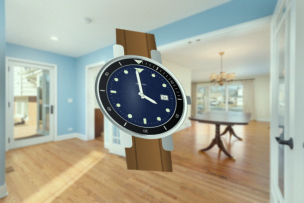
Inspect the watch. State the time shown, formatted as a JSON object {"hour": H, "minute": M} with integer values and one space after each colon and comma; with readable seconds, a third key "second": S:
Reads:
{"hour": 3, "minute": 59}
